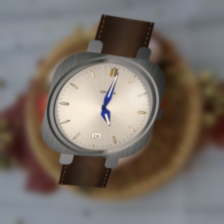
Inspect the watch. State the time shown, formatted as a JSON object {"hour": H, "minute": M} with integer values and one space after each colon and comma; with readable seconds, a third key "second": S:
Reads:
{"hour": 5, "minute": 1}
